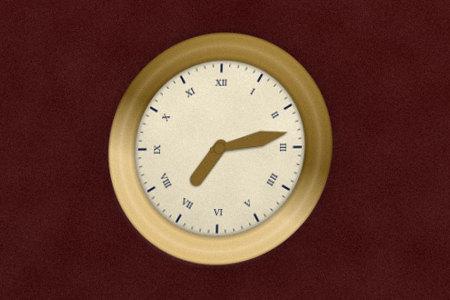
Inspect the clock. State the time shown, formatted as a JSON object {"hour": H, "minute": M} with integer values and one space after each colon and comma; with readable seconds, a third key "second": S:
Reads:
{"hour": 7, "minute": 13}
